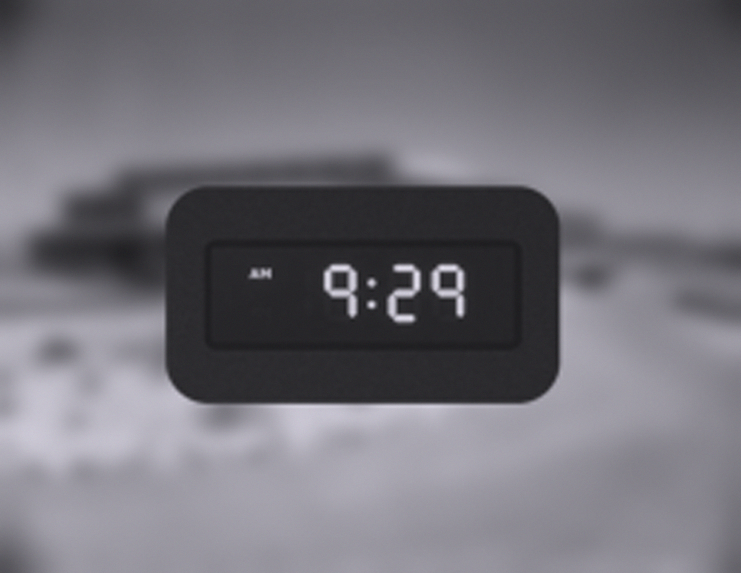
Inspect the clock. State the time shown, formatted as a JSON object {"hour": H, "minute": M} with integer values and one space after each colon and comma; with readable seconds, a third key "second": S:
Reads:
{"hour": 9, "minute": 29}
